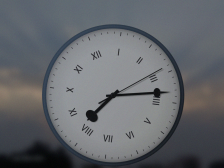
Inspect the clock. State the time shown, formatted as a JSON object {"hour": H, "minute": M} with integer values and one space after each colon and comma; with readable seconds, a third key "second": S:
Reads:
{"hour": 8, "minute": 18, "second": 14}
